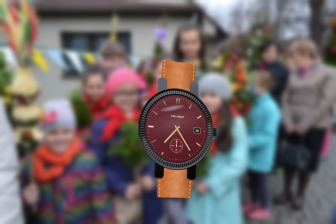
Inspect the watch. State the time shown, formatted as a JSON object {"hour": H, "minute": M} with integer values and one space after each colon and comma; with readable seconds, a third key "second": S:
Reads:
{"hour": 7, "minute": 24}
